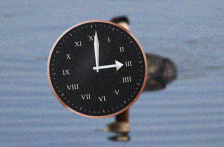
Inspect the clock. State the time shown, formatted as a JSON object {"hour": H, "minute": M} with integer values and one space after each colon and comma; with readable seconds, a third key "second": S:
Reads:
{"hour": 3, "minute": 1}
